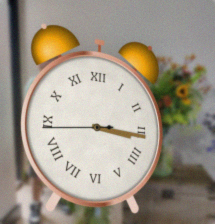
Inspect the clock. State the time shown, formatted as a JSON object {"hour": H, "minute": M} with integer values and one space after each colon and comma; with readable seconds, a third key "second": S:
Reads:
{"hour": 3, "minute": 15, "second": 44}
